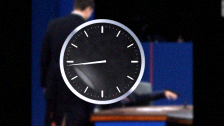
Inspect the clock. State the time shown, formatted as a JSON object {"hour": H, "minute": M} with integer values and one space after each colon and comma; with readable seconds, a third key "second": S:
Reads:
{"hour": 8, "minute": 44}
